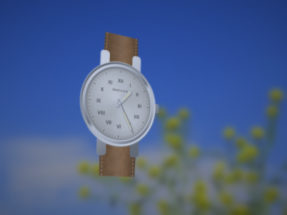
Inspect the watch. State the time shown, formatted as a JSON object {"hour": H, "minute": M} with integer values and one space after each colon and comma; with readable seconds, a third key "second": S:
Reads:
{"hour": 1, "minute": 25}
